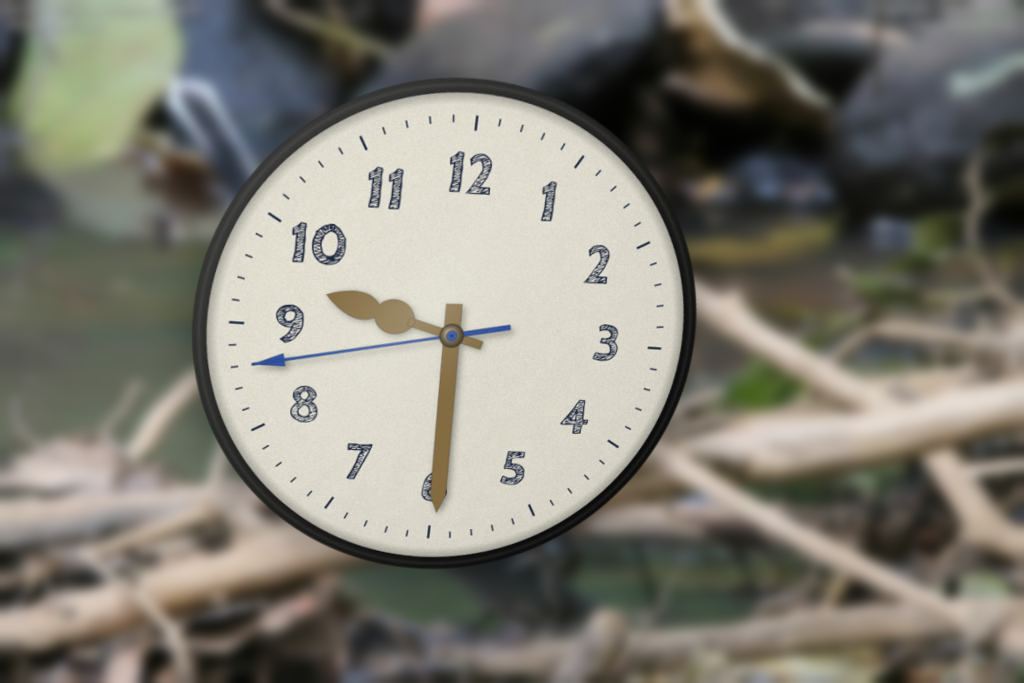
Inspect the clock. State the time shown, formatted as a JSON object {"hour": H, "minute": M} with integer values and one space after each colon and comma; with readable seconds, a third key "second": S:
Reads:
{"hour": 9, "minute": 29, "second": 43}
